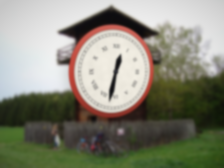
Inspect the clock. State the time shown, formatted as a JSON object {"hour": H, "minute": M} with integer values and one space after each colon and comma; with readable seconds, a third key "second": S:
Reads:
{"hour": 12, "minute": 32}
